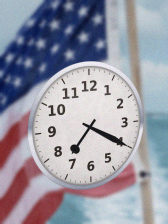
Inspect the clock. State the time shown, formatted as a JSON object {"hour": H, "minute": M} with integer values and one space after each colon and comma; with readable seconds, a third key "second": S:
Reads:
{"hour": 7, "minute": 20}
